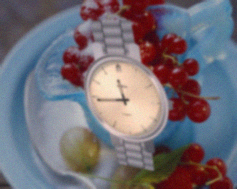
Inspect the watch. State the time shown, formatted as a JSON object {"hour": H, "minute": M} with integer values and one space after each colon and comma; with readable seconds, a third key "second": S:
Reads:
{"hour": 11, "minute": 44}
